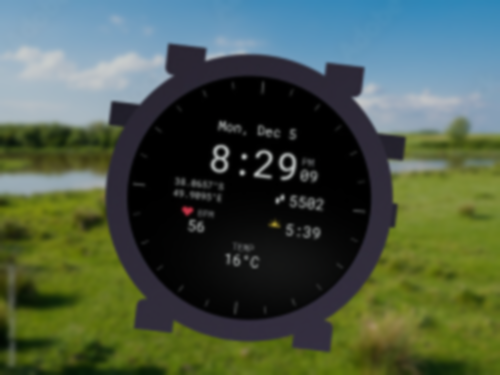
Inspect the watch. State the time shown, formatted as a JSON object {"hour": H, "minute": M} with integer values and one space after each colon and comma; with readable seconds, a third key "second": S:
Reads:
{"hour": 8, "minute": 29}
